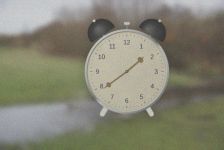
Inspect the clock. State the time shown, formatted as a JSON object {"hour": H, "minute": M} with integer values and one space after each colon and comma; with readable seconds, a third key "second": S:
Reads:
{"hour": 1, "minute": 39}
